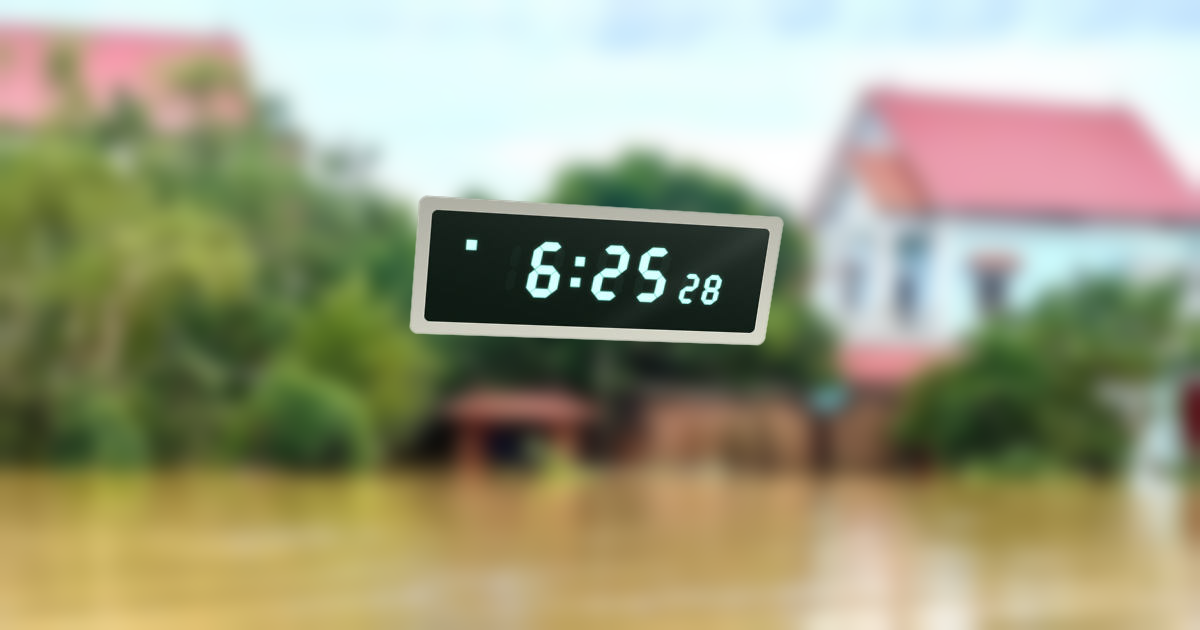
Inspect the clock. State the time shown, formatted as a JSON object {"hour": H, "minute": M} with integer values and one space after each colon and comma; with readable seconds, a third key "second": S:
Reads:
{"hour": 6, "minute": 25, "second": 28}
